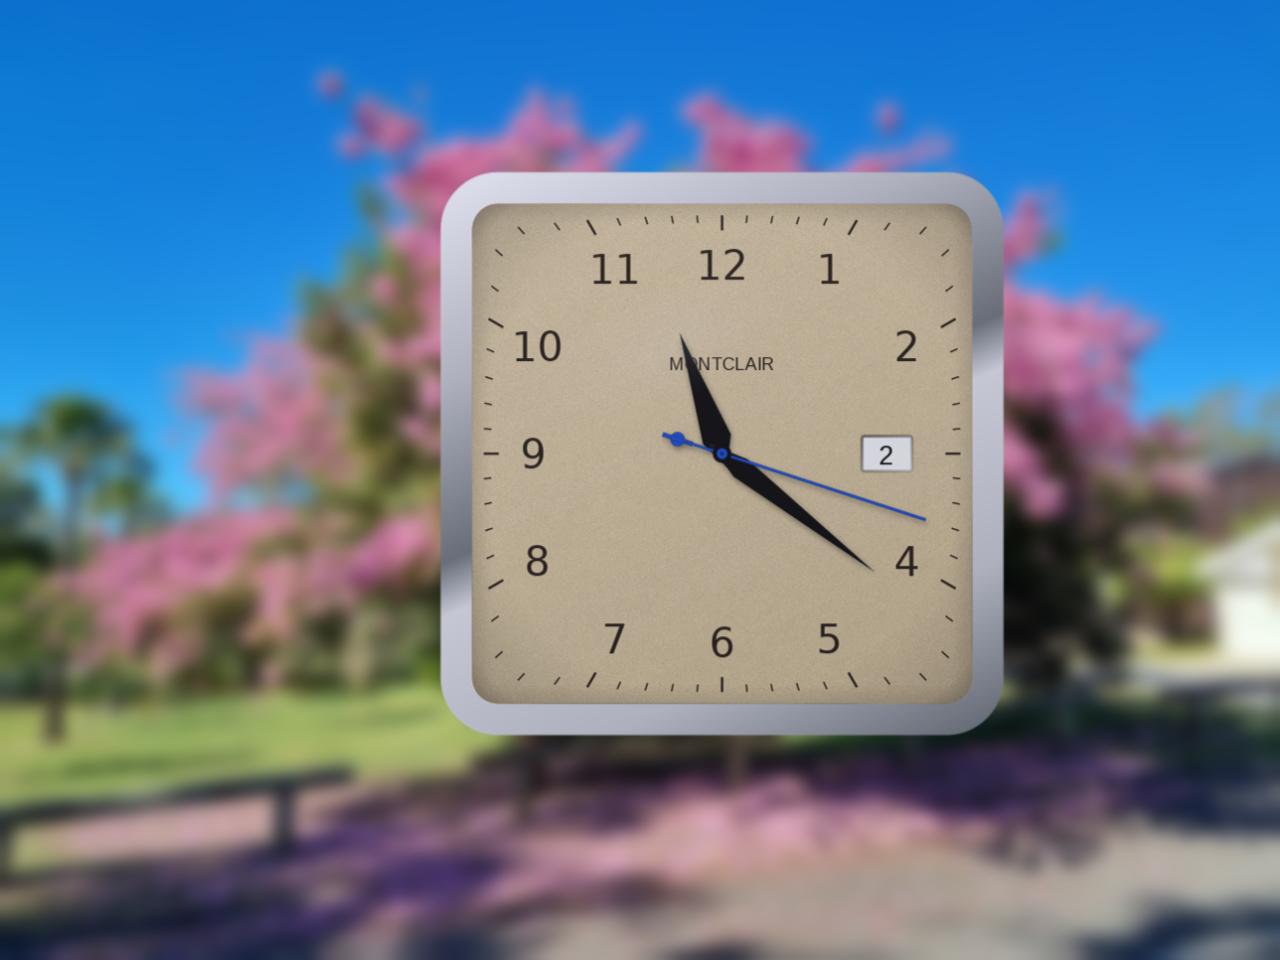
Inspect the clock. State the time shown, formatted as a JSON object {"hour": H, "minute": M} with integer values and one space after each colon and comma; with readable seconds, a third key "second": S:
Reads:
{"hour": 11, "minute": 21, "second": 18}
